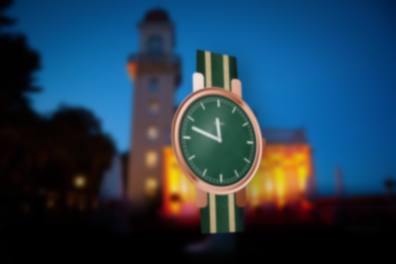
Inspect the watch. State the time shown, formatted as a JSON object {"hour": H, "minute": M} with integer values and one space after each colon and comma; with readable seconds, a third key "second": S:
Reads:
{"hour": 11, "minute": 48}
